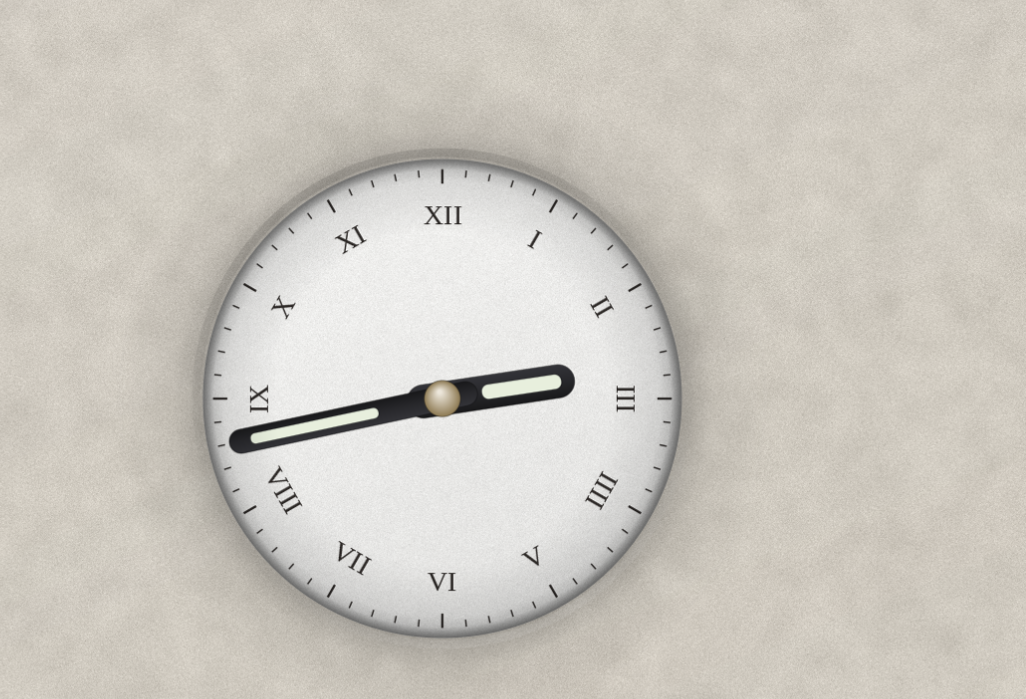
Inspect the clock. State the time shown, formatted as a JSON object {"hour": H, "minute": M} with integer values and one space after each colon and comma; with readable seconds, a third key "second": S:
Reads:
{"hour": 2, "minute": 43}
